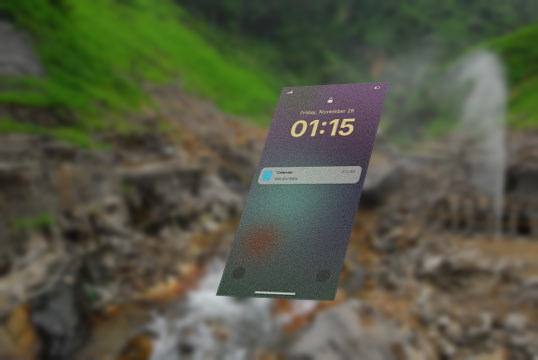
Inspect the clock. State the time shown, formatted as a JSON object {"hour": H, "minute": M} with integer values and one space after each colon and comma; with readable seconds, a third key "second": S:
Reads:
{"hour": 1, "minute": 15}
